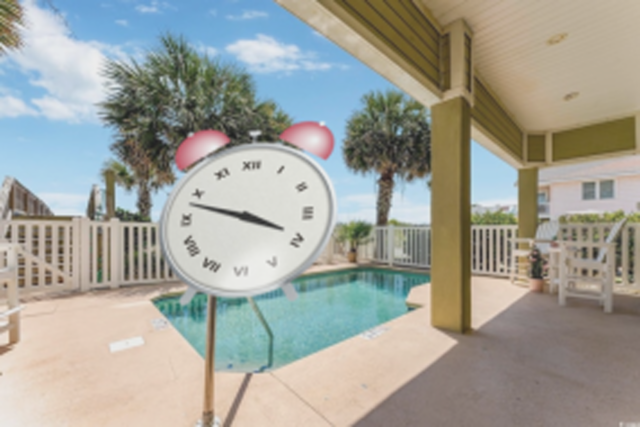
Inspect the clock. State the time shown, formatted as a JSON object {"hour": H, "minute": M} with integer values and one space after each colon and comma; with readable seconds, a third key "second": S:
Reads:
{"hour": 3, "minute": 48}
